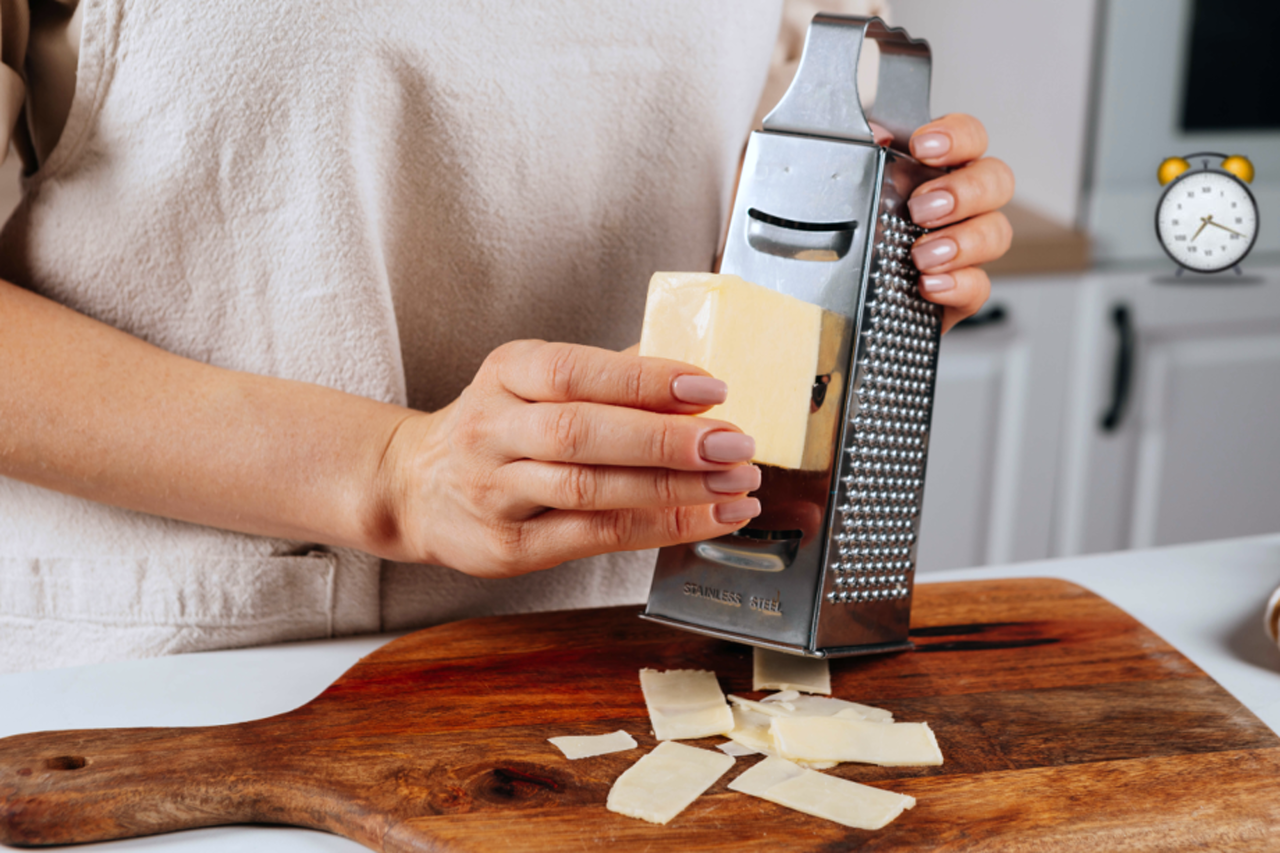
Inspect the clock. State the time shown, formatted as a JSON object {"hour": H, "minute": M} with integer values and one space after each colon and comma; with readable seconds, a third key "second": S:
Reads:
{"hour": 7, "minute": 19}
